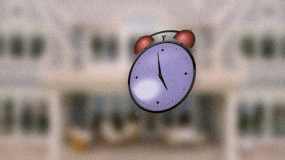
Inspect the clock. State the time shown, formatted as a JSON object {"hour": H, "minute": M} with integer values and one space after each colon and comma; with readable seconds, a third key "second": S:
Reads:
{"hour": 4, "minute": 58}
